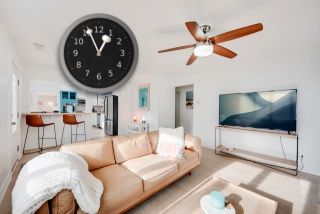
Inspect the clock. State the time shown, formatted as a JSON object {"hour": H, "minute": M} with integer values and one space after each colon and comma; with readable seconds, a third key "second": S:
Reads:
{"hour": 12, "minute": 56}
